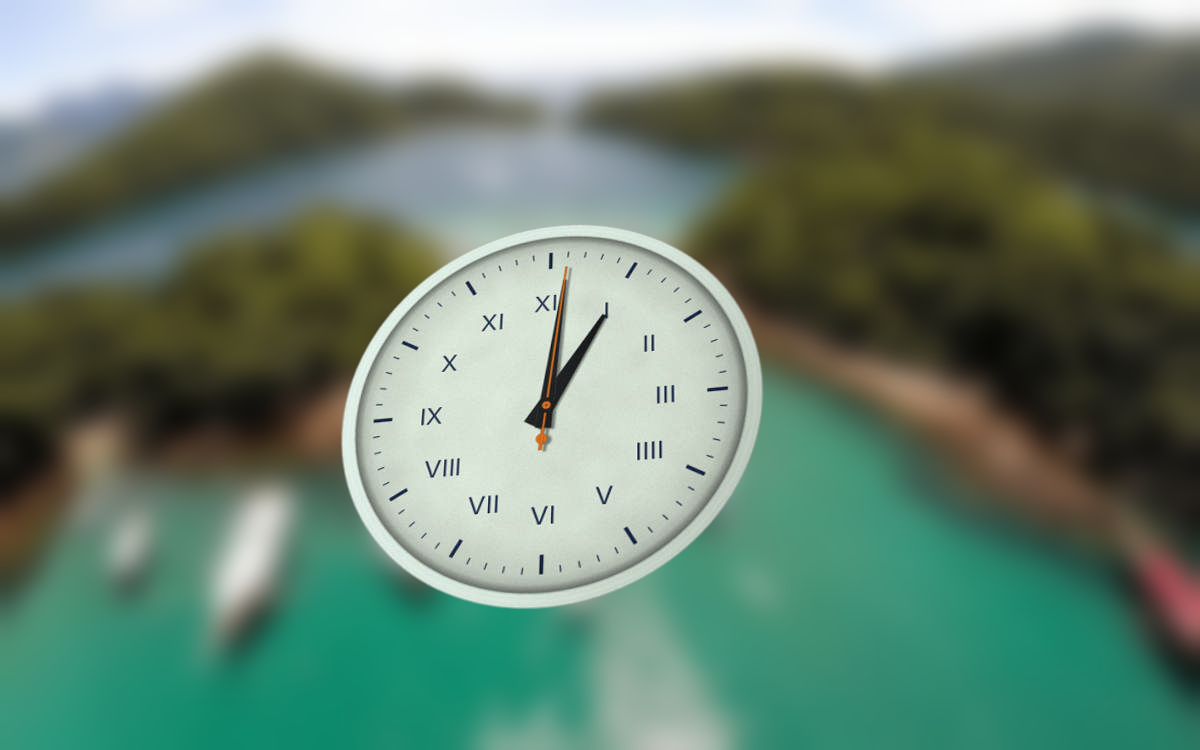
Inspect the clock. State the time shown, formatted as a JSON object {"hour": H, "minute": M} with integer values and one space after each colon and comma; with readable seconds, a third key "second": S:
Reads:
{"hour": 1, "minute": 1, "second": 1}
